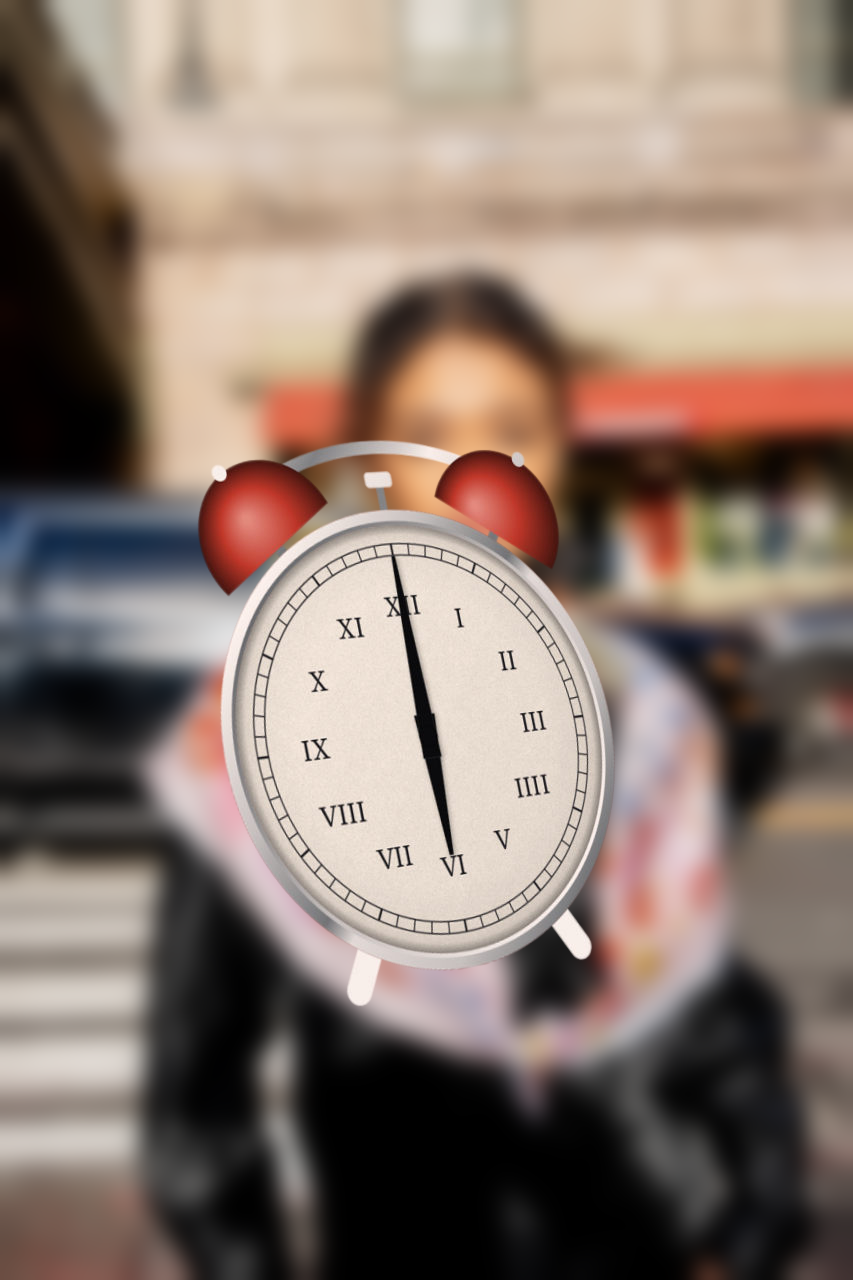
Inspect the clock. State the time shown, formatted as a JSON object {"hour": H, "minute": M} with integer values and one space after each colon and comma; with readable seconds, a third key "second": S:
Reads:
{"hour": 6, "minute": 0}
